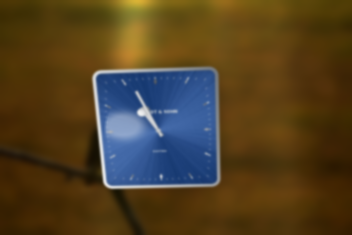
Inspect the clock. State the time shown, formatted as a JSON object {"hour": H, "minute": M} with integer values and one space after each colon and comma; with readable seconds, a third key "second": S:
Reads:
{"hour": 10, "minute": 56}
